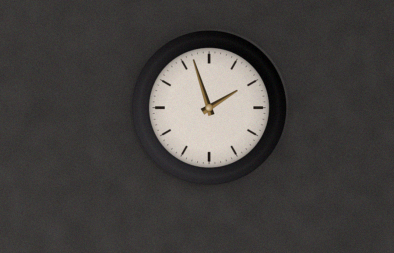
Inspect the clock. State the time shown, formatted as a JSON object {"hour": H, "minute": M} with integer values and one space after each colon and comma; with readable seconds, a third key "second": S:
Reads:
{"hour": 1, "minute": 57}
